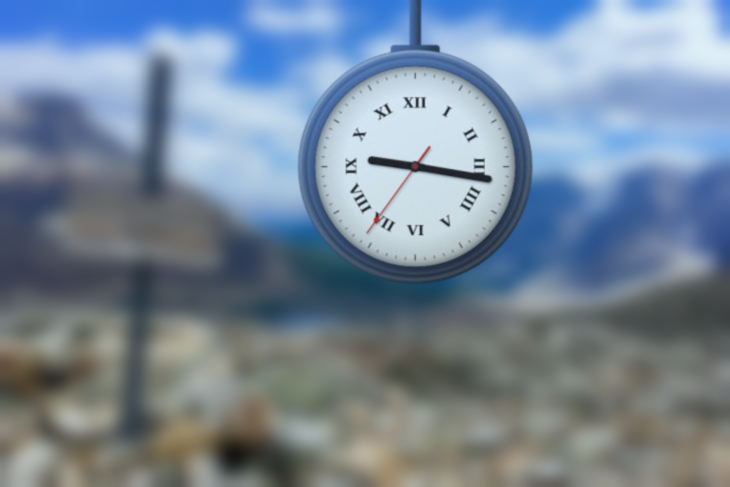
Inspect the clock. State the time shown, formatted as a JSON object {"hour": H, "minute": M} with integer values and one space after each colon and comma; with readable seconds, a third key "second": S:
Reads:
{"hour": 9, "minute": 16, "second": 36}
